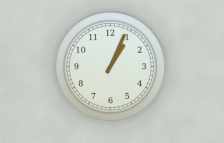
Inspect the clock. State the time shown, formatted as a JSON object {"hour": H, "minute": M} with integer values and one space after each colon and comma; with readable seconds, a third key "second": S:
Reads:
{"hour": 1, "minute": 4}
